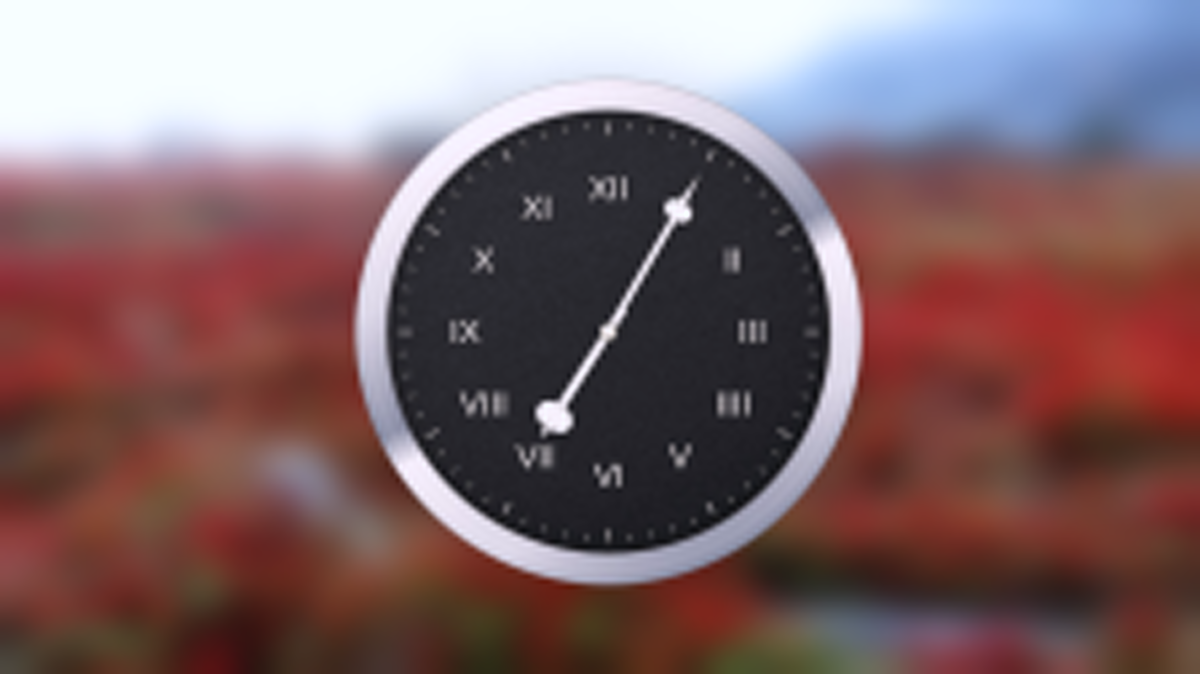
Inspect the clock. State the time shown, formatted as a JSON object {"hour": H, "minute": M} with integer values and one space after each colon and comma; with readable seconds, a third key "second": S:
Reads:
{"hour": 7, "minute": 5}
